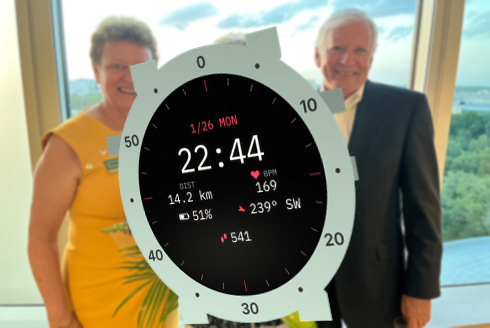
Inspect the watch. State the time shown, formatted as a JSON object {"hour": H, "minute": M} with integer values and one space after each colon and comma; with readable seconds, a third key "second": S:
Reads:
{"hour": 22, "minute": 44}
